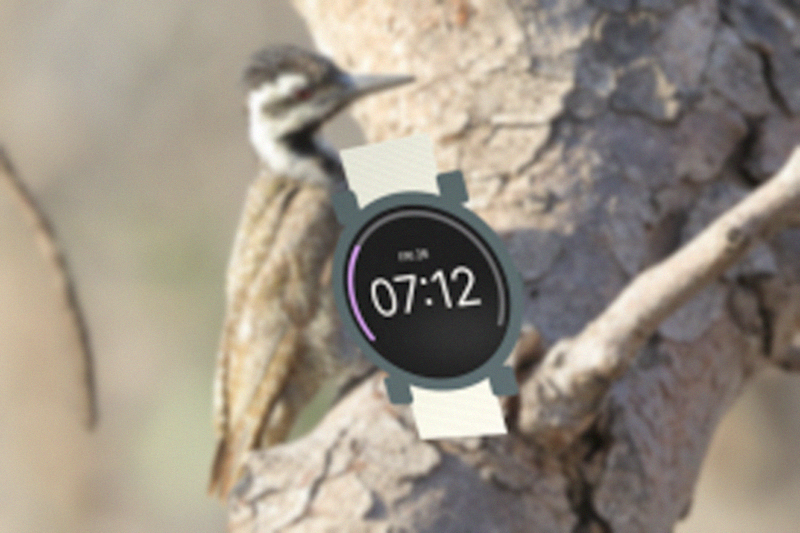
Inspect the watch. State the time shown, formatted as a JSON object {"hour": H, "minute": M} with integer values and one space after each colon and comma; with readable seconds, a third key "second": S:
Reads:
{"hour": 7, "minute": 12}
